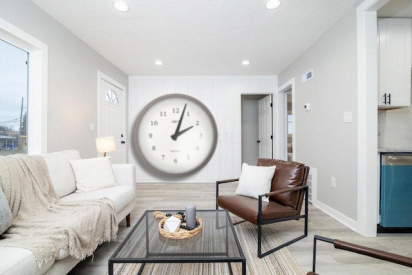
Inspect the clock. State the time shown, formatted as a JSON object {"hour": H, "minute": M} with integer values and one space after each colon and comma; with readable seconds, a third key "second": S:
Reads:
{"hour": 2, "minute": 3}
